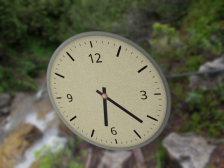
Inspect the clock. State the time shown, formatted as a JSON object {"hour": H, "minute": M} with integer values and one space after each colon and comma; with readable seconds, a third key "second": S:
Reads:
{"hour": 6, "minute": 22}
